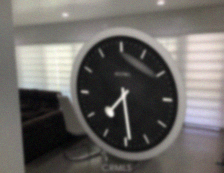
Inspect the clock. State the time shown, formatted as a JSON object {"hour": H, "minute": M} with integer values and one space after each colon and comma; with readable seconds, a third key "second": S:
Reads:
{"hour": 7, "minute": 29}
